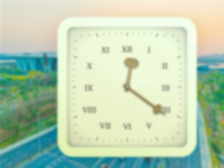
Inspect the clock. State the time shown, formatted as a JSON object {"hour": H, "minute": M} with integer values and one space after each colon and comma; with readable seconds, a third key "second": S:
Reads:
{"hour": 12, "minute": 21}
